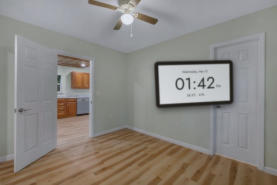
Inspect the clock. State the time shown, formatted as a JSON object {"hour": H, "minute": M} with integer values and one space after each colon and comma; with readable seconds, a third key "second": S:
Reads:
{"hour": 1, "minute": 42}
